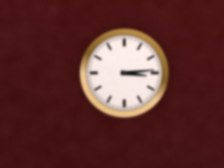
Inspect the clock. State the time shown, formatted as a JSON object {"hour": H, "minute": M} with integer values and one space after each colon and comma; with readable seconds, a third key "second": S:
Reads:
{"hour": 3, "minute": 14}
